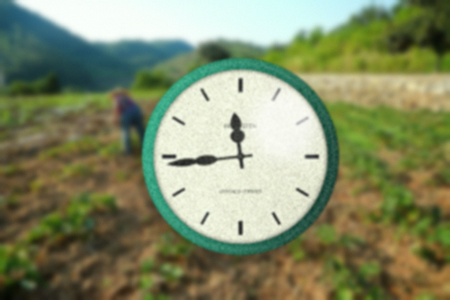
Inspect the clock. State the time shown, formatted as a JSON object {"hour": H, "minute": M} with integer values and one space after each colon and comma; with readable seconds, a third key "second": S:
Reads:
{"hour": 11, "minute": 44}
